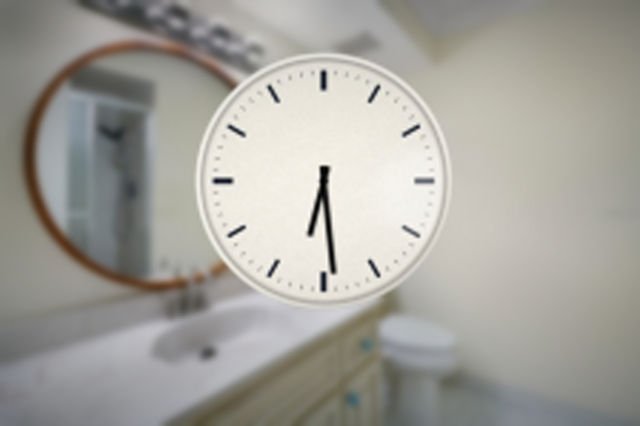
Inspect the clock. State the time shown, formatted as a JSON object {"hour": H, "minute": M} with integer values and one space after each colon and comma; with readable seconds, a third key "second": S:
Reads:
{"hour": 6, "minute": 29}
